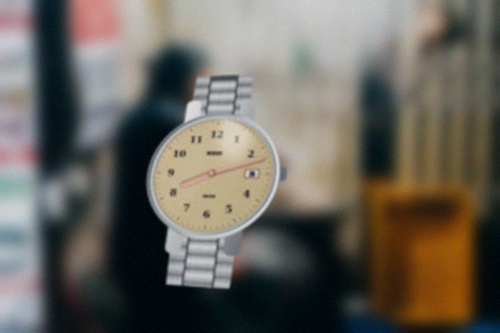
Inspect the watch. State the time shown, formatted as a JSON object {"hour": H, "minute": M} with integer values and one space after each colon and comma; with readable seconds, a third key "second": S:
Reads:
{"hour": 8, "minute": 12}
